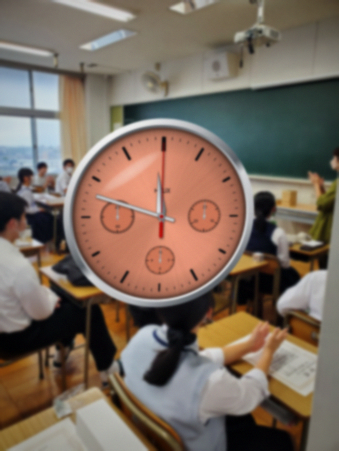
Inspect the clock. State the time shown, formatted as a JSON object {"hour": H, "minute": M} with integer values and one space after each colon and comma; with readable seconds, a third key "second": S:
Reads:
{"hour": 11, "minute": 48}
